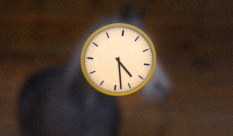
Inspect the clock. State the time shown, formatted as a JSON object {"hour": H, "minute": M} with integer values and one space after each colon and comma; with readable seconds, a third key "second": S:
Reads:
{"hour": 4, "minute": 28}
